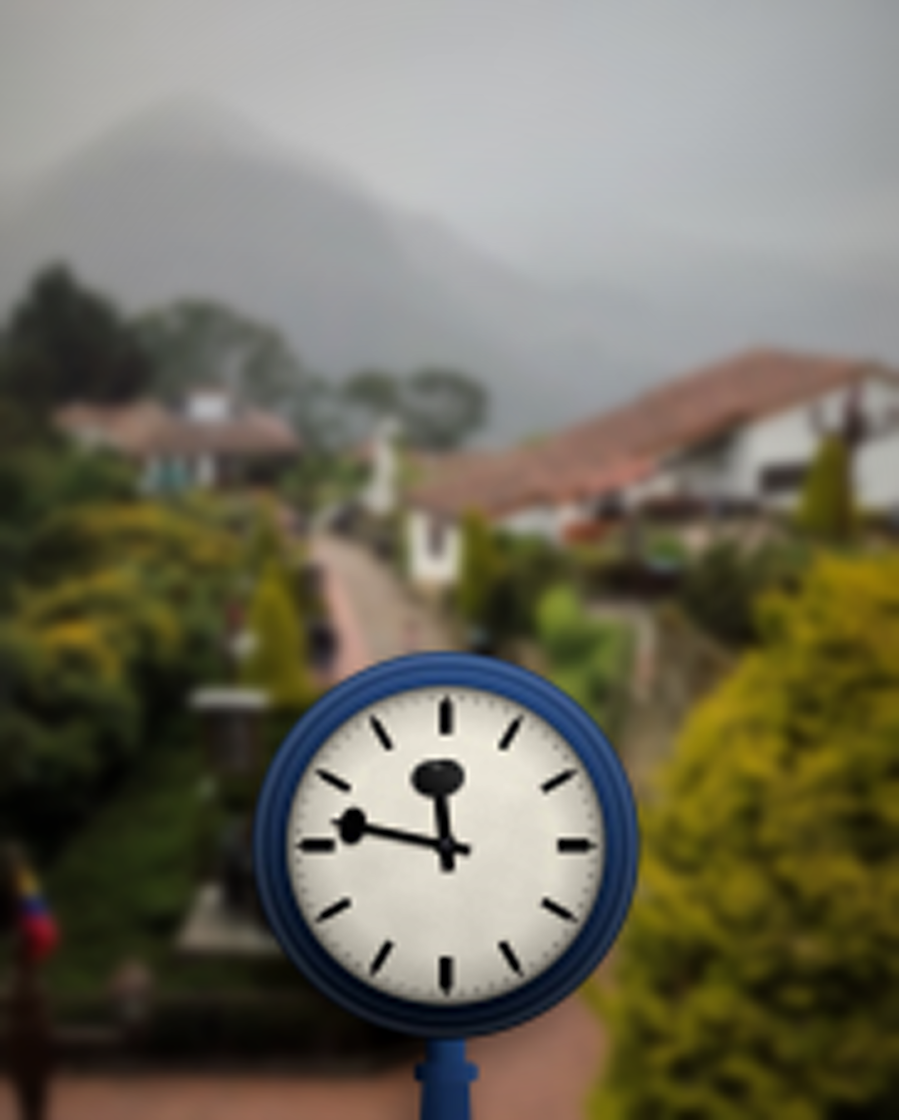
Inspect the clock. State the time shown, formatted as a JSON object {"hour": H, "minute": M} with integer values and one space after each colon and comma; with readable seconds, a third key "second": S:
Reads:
{"hour": 11, "minute": 47}
